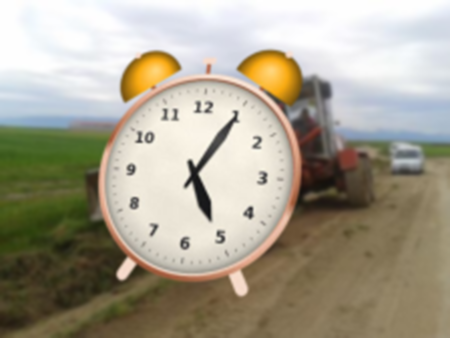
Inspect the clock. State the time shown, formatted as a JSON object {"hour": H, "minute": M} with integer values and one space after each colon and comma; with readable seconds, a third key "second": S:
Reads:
{"hour": 5, "minute": 5}
